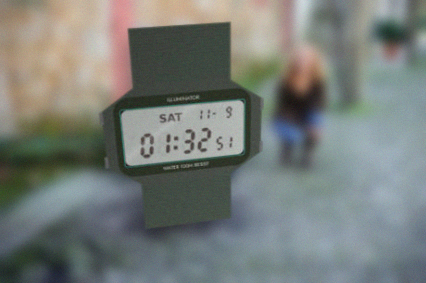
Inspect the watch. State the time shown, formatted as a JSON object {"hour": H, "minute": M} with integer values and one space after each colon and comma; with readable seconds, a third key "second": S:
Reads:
{"hour": 1, "minute": 32, "second": 51}
